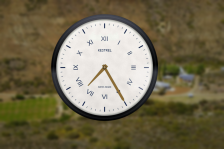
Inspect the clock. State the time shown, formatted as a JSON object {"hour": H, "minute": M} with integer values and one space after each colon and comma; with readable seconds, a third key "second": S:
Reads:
{"hour": 7, "minute": 25}
